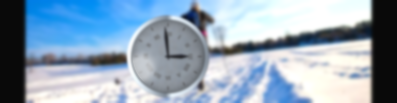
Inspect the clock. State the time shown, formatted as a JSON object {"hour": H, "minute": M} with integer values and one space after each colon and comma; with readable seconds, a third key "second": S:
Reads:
{"hour": 2, "minute": 59}
